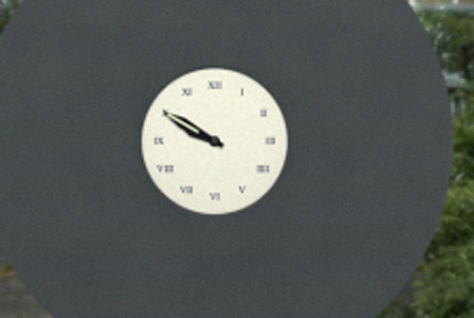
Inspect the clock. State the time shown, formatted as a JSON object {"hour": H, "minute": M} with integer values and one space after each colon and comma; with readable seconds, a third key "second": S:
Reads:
{"hour": 9, "minute": 50}
